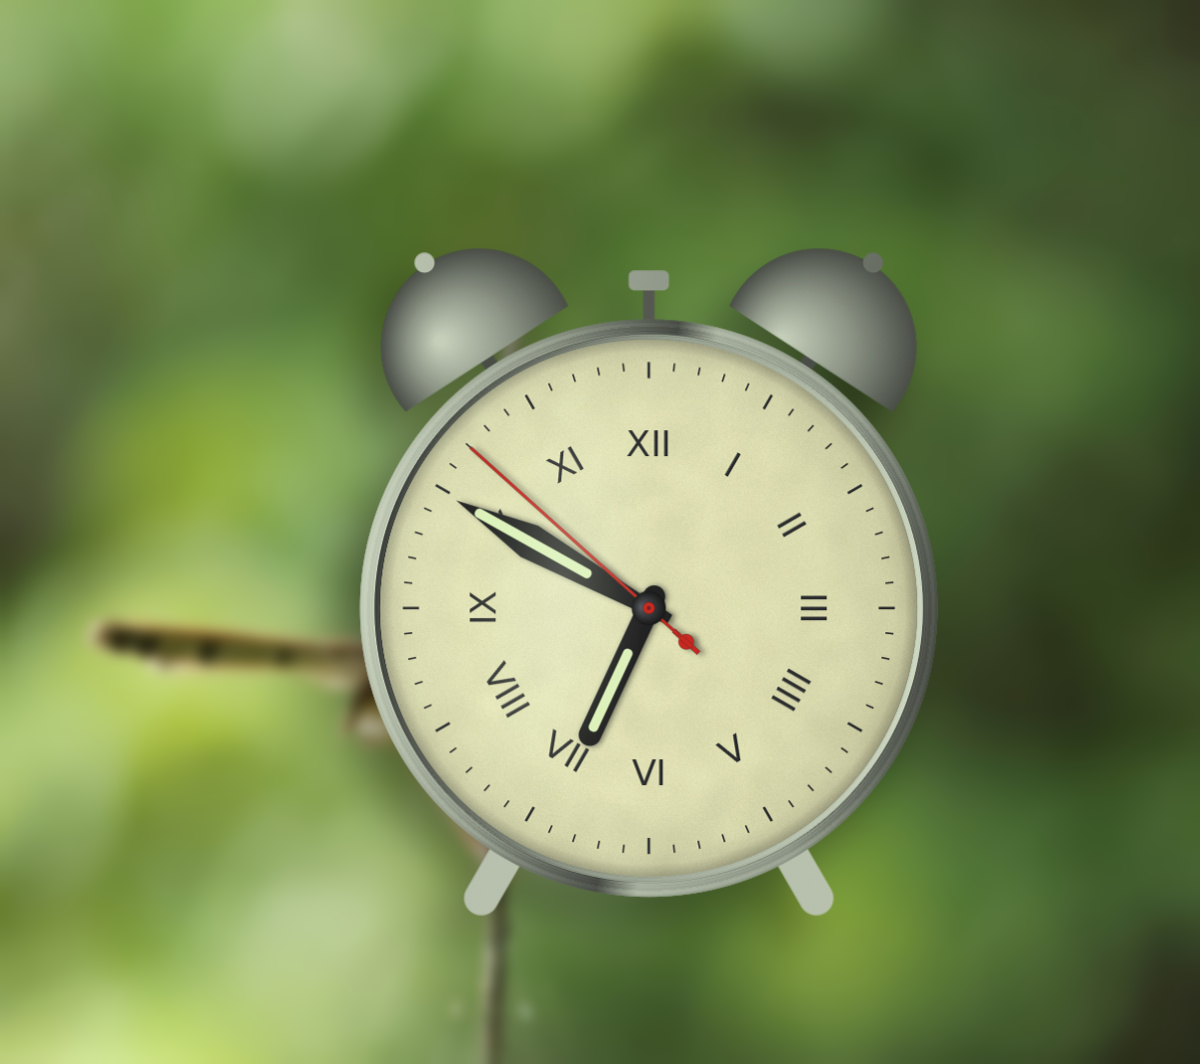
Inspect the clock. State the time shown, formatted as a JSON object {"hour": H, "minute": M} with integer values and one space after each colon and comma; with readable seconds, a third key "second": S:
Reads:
{"hour": 6, "minute": 49, "second": 52}
